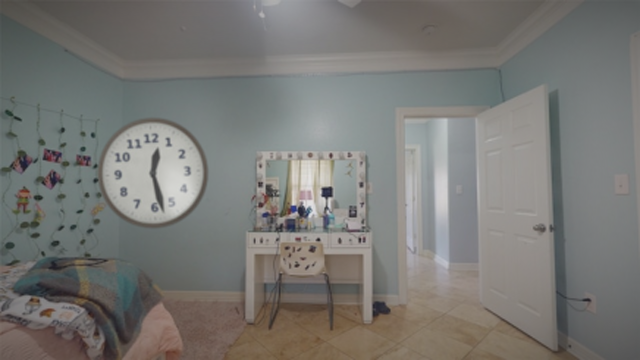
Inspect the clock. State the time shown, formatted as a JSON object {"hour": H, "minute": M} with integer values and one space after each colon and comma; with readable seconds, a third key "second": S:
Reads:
{"hour": 12, "minute": 28}
